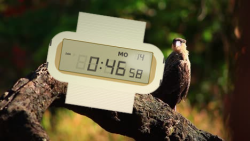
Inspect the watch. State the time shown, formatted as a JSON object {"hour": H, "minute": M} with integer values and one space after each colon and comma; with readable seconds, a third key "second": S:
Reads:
{"hour": 0, "minute": 46, "second": 58}
